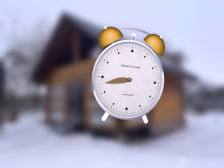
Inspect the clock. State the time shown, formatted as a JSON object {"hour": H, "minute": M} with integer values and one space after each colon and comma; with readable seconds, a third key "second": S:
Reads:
{"hour": 8, "minute": 43}
